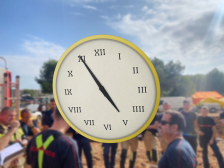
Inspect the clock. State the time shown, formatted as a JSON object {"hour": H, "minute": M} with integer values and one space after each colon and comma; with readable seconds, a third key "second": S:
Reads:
{"hour": 4, "minute": 55}
